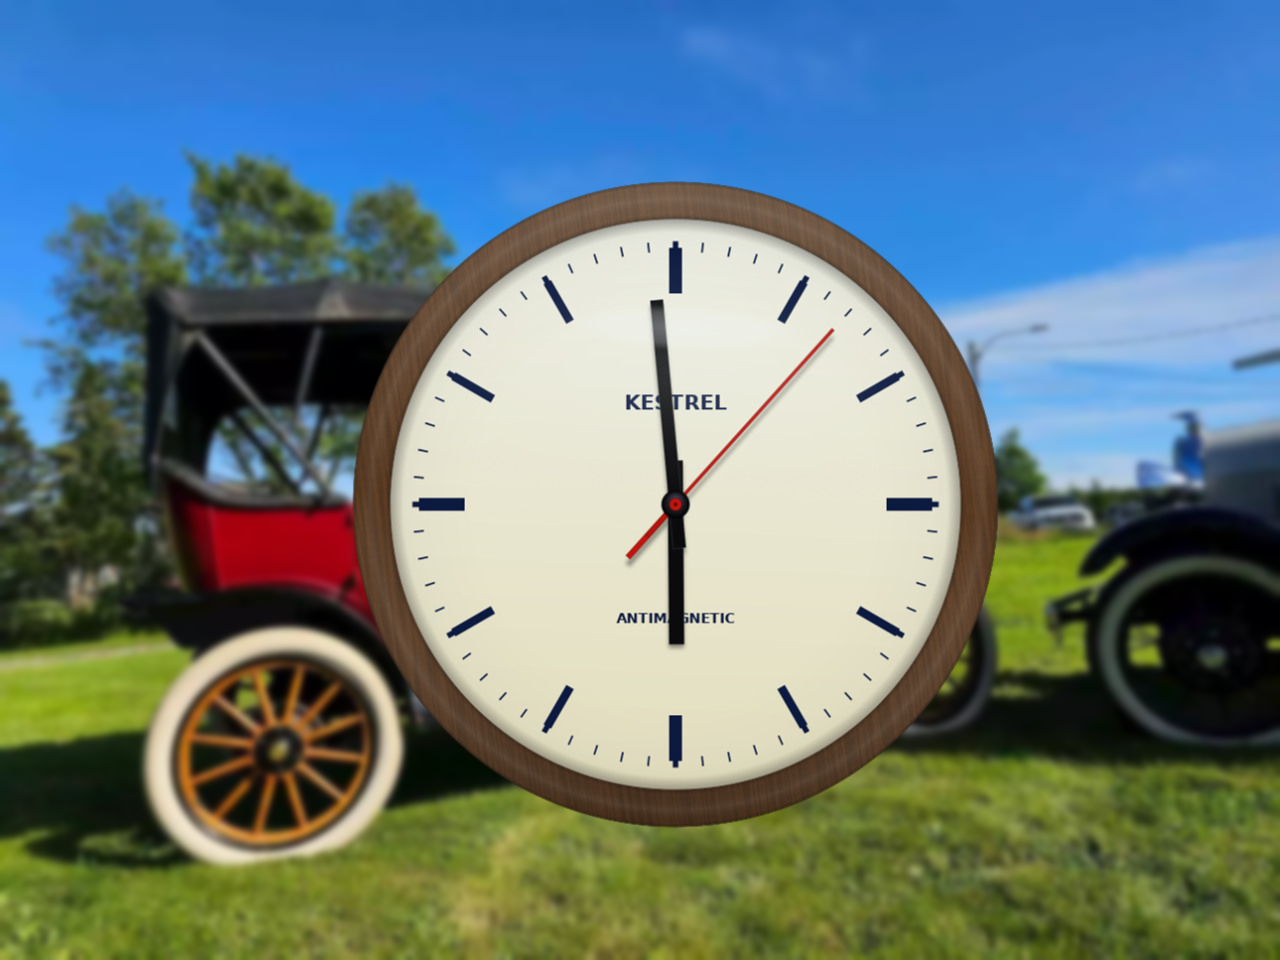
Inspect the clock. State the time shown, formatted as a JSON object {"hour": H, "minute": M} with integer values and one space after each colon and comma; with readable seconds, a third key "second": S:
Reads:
{"hour": 5, "minute": 59, "second": 7}
